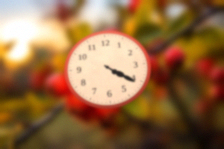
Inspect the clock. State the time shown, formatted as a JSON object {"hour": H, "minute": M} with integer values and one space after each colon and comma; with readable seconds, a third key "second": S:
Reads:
{"hour": 4, "minute": 21}
